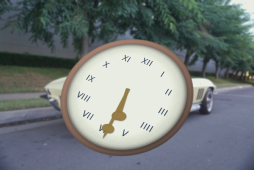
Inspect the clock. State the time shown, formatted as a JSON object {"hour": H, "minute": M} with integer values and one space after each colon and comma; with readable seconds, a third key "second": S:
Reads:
{"hour": 5, "minute": 29}
